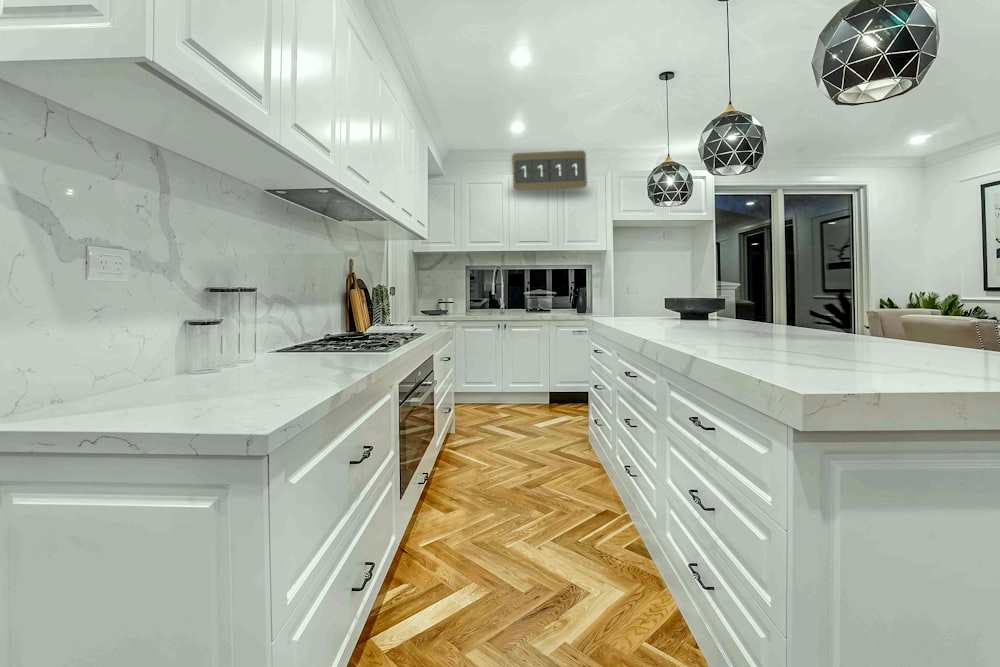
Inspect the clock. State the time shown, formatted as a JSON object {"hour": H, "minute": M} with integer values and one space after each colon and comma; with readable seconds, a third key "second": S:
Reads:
{"hour": 11, "minute": 11}
